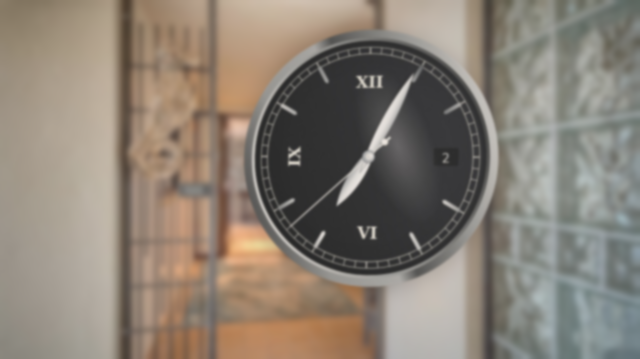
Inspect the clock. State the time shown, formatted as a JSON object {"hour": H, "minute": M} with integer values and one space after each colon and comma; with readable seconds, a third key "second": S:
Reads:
{"hour": 7, "minute": 4, "second": 38}
